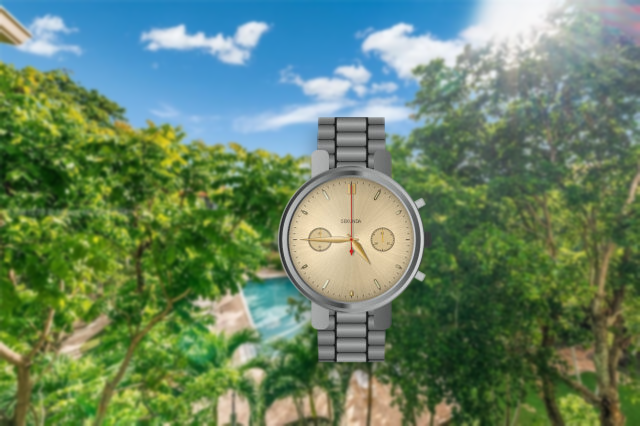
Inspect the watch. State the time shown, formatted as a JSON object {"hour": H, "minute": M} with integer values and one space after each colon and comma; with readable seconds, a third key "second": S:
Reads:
{"hour": 4, "minute": 45}
